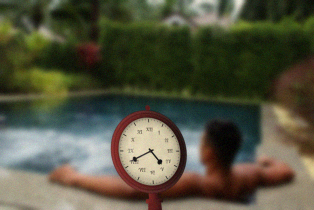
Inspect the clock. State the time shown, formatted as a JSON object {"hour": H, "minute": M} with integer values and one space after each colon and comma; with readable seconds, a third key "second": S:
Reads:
{"hour": 4, "minute": 41}
